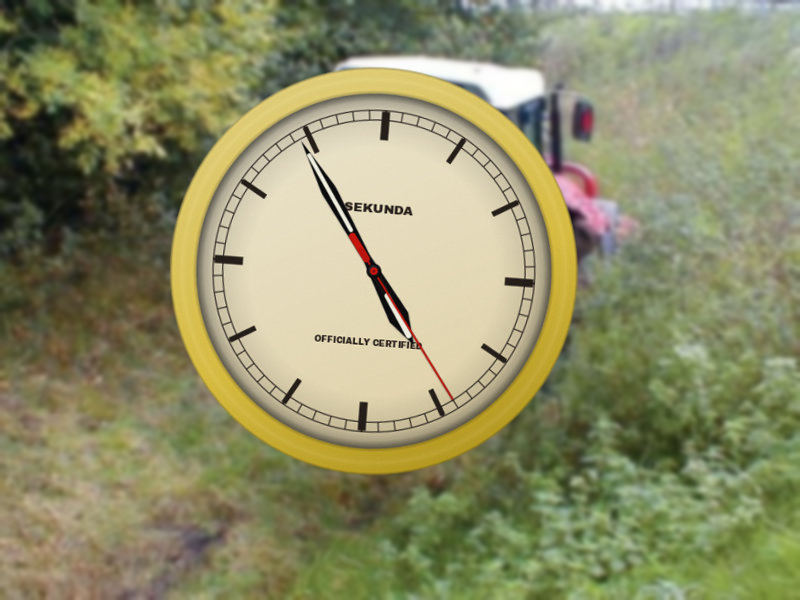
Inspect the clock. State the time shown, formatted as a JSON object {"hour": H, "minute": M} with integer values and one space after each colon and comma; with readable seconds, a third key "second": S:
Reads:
{"hour": 4, "minute": 54, "second": 24}
